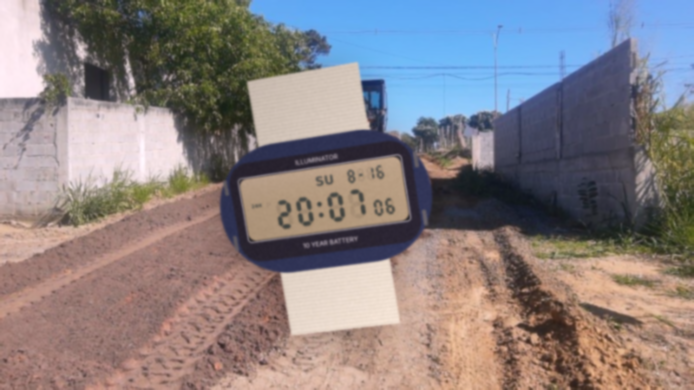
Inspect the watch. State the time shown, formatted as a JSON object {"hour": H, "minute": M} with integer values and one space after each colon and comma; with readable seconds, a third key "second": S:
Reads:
{"hour": 20, "minute": 7, "second": 6}
